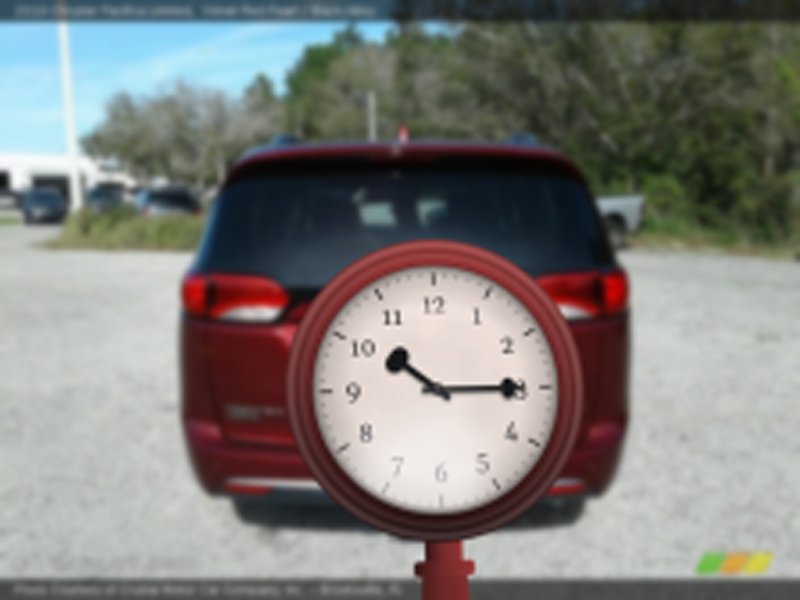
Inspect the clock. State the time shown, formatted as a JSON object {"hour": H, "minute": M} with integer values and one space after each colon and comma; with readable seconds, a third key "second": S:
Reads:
{"hour": 10, "minute": 15}
